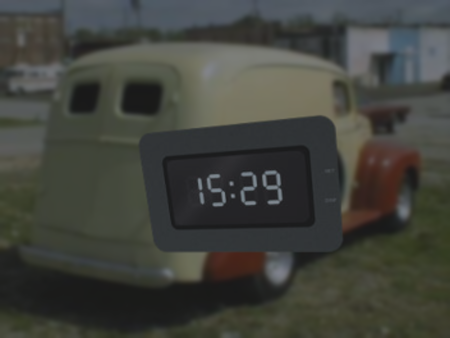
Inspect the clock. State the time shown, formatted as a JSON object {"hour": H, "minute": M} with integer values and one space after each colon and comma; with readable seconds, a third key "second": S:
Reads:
{"hour": 15, "minute": 29}
